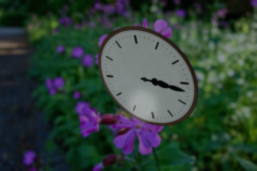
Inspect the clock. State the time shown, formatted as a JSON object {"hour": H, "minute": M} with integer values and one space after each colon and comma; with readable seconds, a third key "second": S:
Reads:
{"hour": 3, "minute": 17}
